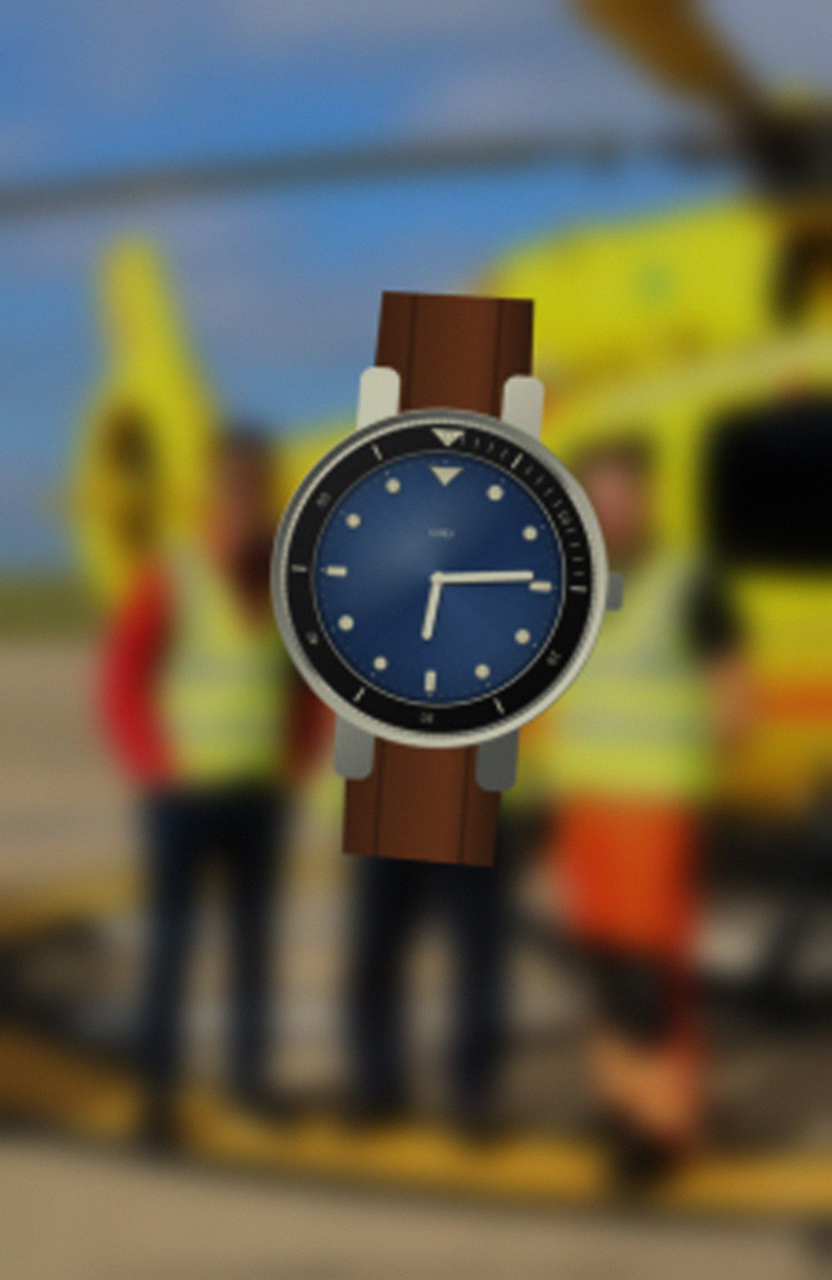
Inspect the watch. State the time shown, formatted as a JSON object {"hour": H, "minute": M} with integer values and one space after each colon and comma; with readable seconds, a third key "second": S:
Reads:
{"hour": 6, "minute": 14}
